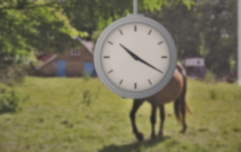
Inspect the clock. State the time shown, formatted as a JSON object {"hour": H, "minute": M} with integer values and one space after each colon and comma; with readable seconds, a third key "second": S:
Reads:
{"hour": 10, "minute": 20}
